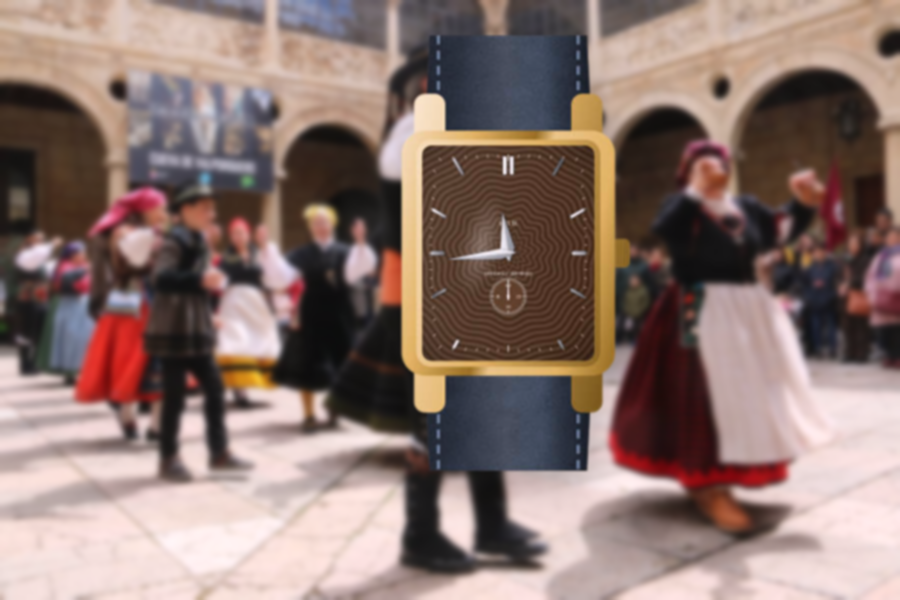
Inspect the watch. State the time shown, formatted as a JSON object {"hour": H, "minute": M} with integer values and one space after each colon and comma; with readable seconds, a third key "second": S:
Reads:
{"hour": 11, "minute": 44}
